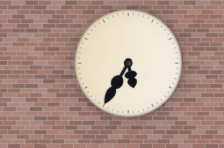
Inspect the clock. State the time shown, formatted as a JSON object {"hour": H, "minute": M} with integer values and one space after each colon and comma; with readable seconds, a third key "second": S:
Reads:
{"hour": 5, "minute": 35}
